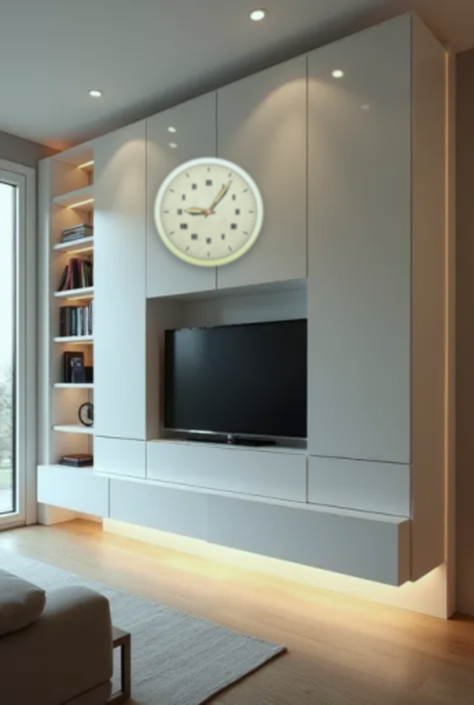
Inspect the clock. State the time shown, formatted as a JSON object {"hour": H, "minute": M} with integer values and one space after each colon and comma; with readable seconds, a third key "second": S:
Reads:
{"hour": 9, "minute": 6}
